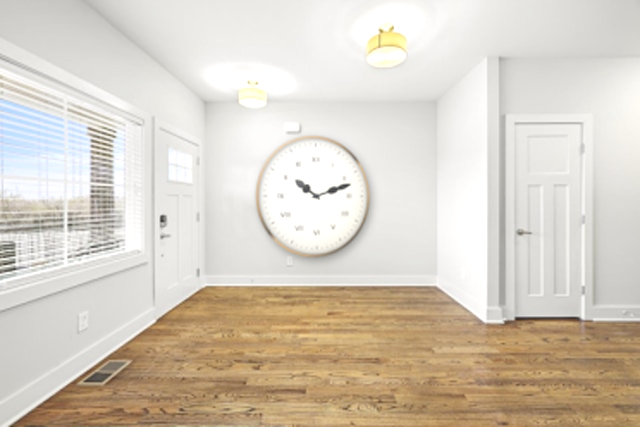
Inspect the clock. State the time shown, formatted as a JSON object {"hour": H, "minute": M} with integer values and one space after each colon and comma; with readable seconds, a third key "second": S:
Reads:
{"hour": 10, "minute": 12}
